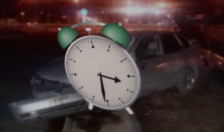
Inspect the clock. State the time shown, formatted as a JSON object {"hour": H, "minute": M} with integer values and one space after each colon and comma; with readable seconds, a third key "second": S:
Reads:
{"hour": 3, "minute": 31}
